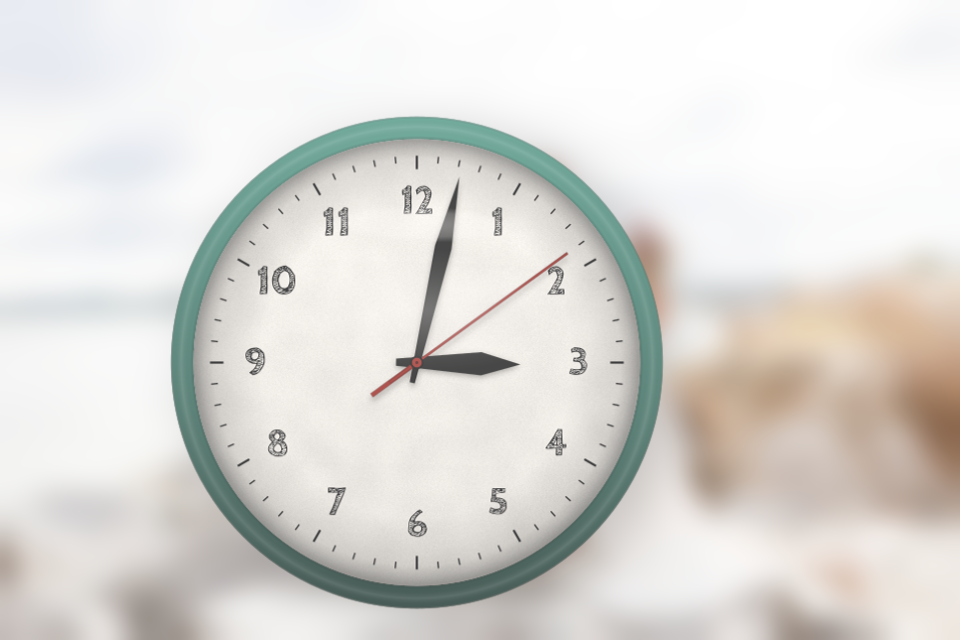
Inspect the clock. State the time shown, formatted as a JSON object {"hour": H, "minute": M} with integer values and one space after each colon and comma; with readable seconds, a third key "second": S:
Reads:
{"hour": 3, "minute": 2, "second": 9}
